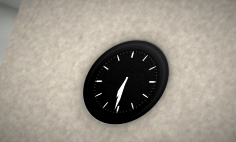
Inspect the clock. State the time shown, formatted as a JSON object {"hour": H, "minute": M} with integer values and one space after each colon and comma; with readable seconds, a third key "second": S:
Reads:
{"hour": 6, "minute": 31}
